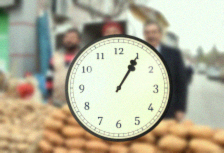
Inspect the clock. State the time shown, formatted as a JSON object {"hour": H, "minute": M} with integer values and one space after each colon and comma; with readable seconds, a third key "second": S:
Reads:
{"hour": 1, "minute": 5}
